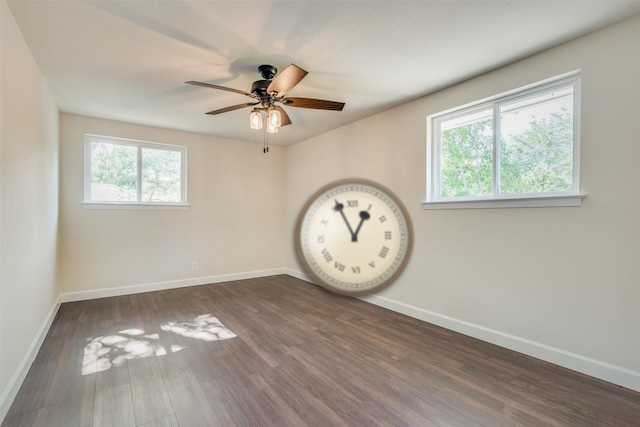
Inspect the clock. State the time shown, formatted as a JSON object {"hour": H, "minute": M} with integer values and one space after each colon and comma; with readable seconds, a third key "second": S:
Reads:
{"hour": 12, "minute": 56}
